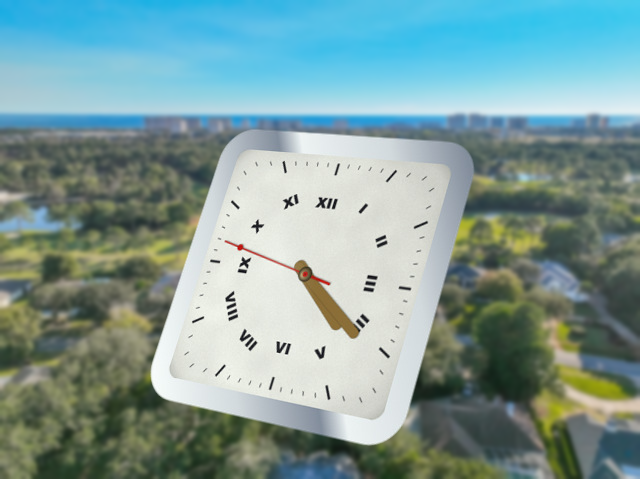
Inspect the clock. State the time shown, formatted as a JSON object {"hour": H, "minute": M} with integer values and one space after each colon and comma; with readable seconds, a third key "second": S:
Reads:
{"hour": 4, "minute": 20, "second": 47}
